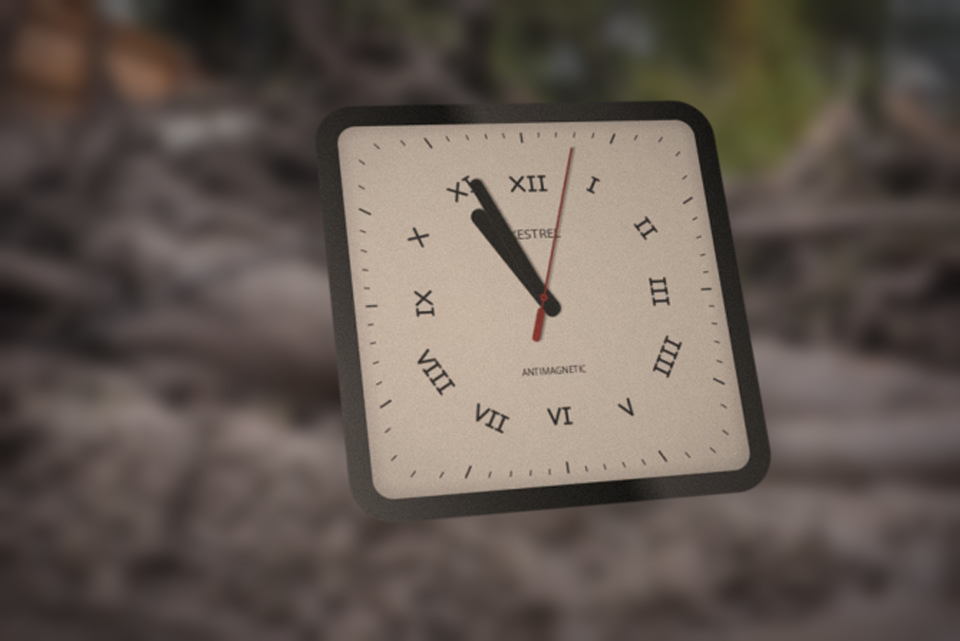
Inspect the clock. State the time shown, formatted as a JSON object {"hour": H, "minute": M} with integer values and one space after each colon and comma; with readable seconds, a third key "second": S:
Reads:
{"hour": 10, "minute": 56, "second": 3}
